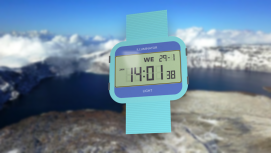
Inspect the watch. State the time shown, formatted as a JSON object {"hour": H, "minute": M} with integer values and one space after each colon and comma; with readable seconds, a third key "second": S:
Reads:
{"hour": 14, "minute": 1, "second": 38}
